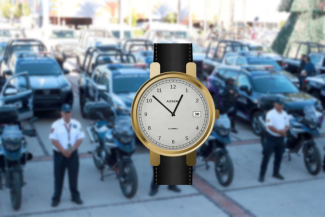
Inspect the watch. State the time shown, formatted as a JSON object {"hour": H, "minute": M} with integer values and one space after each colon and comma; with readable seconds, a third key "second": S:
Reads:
{"hour": 12, "minute": 52}
